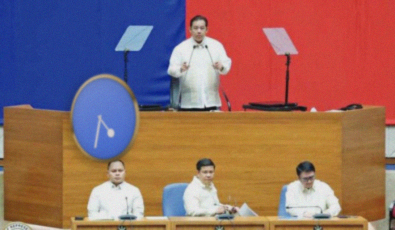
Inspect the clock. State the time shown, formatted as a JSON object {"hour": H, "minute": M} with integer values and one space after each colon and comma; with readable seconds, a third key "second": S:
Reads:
{"hour": 4, "minute": 32}
